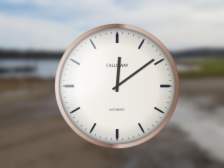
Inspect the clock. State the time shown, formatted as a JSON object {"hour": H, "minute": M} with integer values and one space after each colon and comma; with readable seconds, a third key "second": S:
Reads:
{"hour": 12, "minute": 9}
